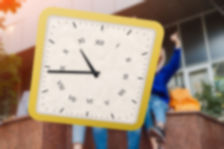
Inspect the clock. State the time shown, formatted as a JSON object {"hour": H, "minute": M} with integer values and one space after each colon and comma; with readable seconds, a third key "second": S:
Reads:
{"hour": 10, "minute": 44}
